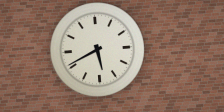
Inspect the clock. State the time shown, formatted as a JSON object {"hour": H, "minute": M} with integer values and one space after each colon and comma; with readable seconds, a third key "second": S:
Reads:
{"hour": 5, "minute": 41}
